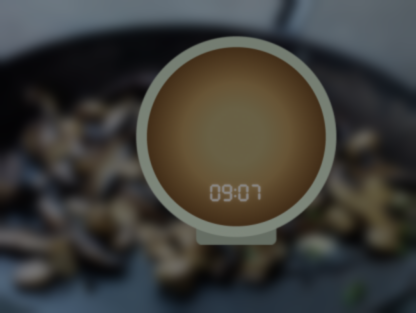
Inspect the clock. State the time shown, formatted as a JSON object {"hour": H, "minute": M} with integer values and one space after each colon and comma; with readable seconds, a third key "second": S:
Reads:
{"hour": 9, "minute": 7}
